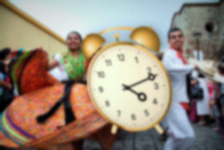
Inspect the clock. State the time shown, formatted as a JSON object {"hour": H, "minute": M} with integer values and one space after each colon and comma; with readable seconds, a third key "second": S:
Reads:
{"hour": 4, "minute": 12}
